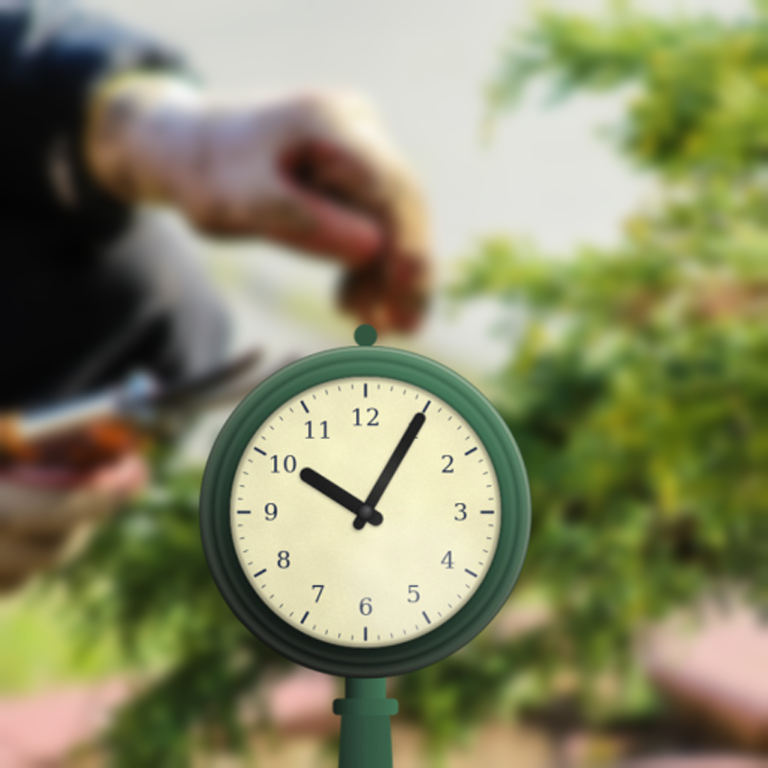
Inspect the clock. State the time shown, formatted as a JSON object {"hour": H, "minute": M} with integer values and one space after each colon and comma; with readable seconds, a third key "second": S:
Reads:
{"hour": 10, "minute": 5}
